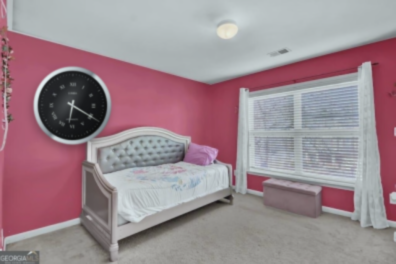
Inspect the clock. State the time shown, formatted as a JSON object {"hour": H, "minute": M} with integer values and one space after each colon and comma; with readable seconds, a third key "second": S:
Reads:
{"hour": 6, "minute": 20}
